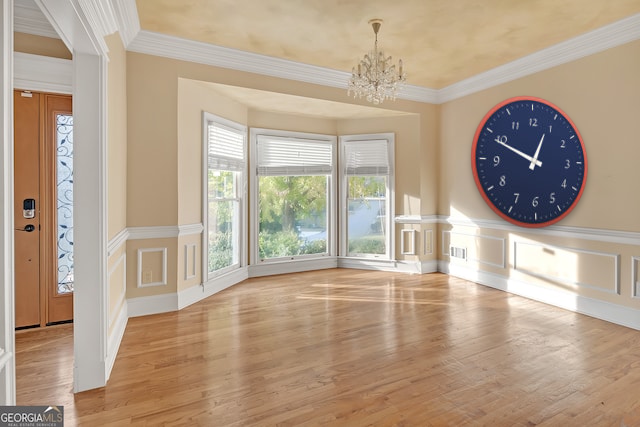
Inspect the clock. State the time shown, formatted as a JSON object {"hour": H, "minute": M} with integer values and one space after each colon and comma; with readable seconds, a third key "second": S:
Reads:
{"hour": 12, "minute": 49}
